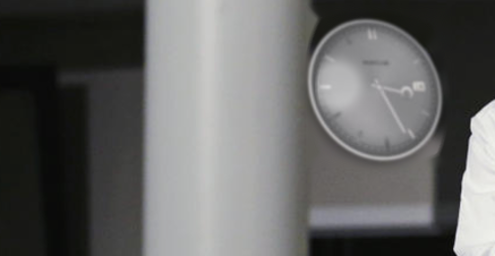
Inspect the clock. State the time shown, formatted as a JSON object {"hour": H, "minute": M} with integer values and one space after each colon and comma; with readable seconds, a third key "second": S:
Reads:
{"hour": 3, "minute": 26}
